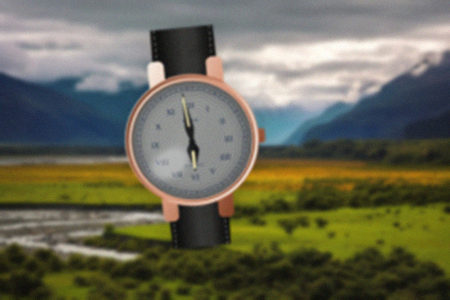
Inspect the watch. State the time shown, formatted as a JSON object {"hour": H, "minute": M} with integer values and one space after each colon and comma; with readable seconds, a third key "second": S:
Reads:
{"hour": 5, "minute": 59}
